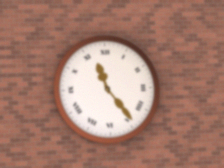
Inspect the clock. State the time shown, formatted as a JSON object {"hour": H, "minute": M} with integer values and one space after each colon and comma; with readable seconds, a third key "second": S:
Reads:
{"hour": 11, "minute": 24}
